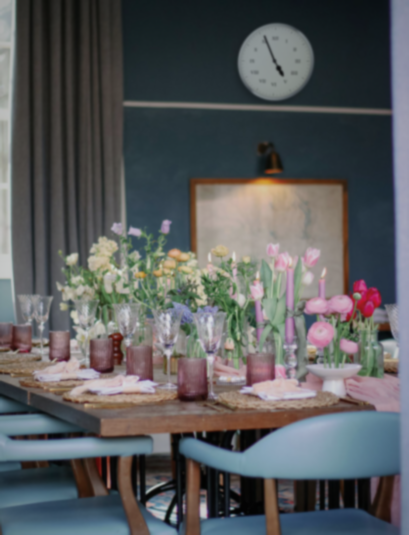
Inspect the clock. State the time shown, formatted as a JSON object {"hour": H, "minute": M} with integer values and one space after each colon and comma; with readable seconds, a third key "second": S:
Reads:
{"hour": 4, "minute": 56}
